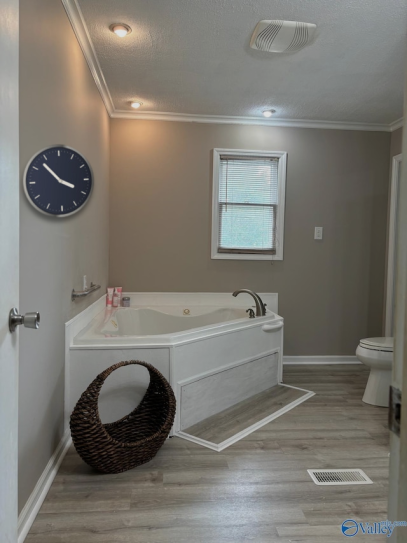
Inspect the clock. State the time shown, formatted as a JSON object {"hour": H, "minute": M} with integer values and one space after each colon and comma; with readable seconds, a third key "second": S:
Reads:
{"hour": 3, "minute": 53}
